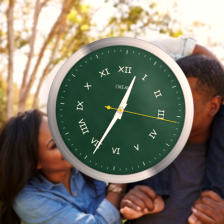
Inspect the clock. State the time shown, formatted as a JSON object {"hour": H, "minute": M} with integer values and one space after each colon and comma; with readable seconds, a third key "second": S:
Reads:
{"hour": 12, "minute": 34, "second": 16}
